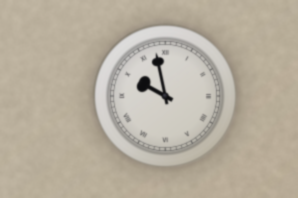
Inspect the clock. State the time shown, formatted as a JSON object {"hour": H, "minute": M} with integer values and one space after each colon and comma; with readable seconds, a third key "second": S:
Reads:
{"hour": 9, "minute": 58}
